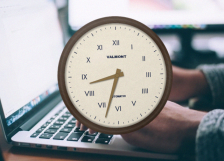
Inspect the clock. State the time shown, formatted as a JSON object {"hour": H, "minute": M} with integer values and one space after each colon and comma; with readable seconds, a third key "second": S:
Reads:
{"hour": 8, "minute": 33}
